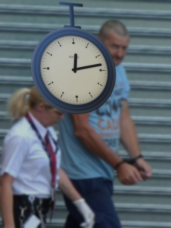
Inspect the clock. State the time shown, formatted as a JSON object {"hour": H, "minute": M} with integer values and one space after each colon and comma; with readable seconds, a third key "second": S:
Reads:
{"hour": 12, "minute": 13}
